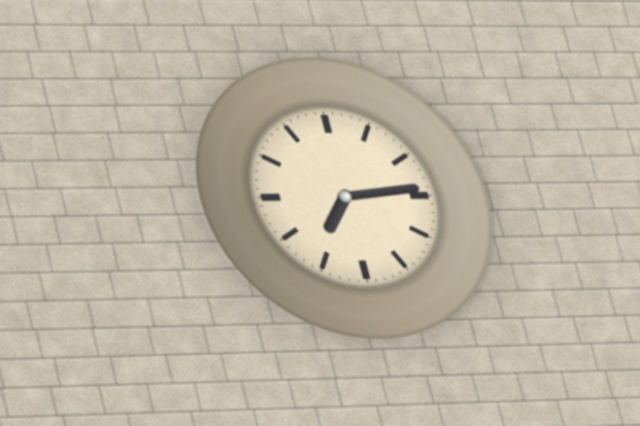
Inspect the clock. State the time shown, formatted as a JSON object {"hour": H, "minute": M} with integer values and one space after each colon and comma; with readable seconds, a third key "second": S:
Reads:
{"hour": 7, "minute": 14}
